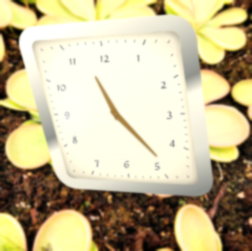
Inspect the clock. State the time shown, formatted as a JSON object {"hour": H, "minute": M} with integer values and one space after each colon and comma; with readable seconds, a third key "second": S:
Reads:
{"hour": 11, "minute": 24}
